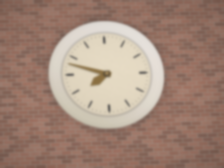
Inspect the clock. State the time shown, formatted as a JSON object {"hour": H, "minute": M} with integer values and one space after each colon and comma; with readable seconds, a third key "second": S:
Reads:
{"hour": 7, "minute": 48}
